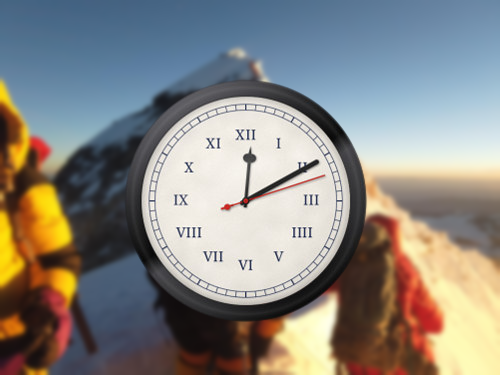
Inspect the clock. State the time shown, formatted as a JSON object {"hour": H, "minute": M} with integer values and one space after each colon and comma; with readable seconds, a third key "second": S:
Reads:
{"hour": 12, "minute": 10, "second": 12}
